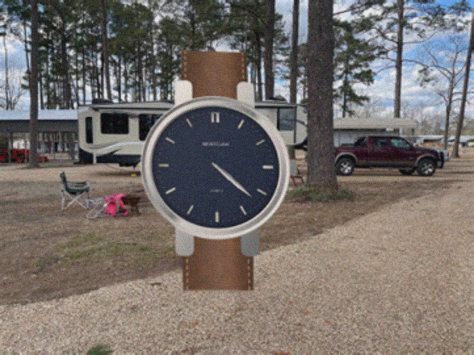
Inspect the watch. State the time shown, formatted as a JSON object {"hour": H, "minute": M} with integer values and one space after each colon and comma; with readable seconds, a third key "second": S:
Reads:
{"hour": 4, "minute": 22}
